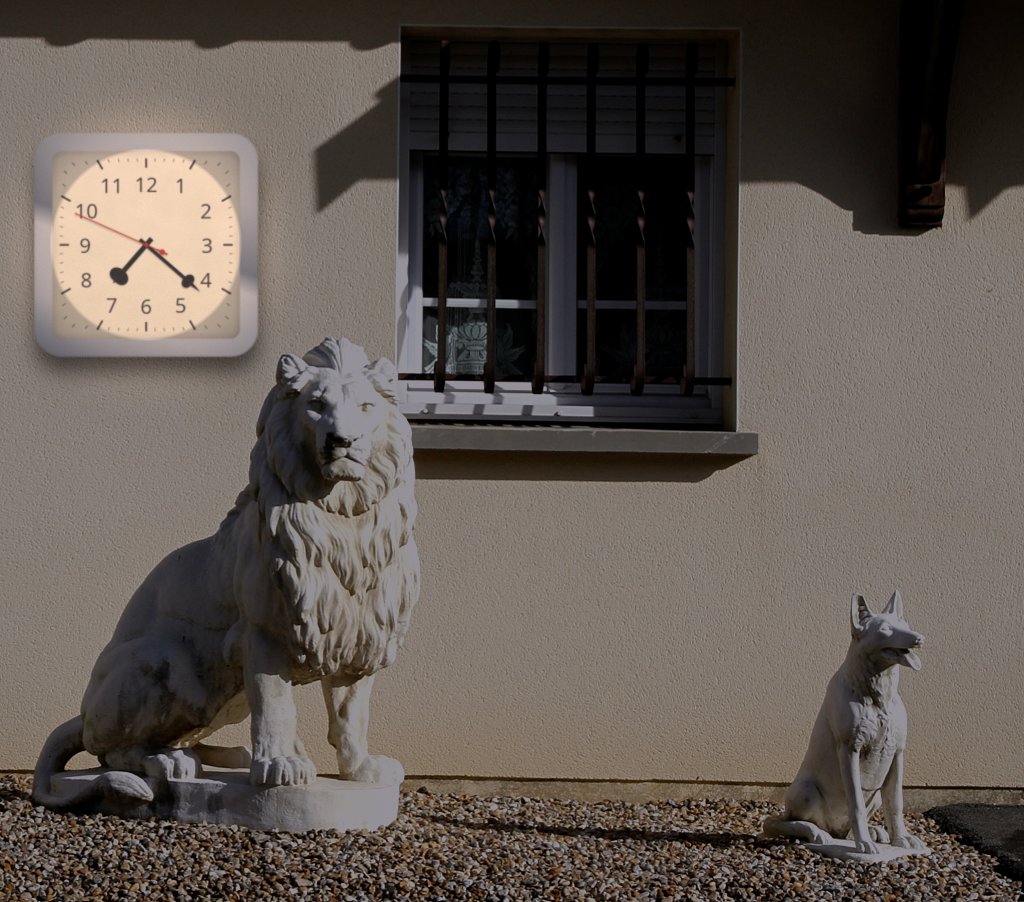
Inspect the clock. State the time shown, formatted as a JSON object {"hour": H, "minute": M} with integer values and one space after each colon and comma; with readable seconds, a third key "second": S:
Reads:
{"hour": 7, "minute": 21, "second": 49}
